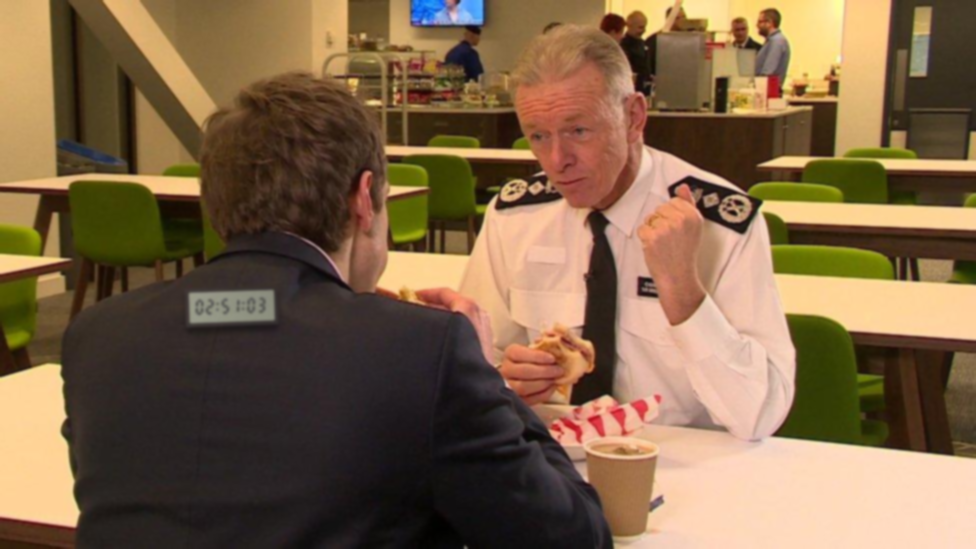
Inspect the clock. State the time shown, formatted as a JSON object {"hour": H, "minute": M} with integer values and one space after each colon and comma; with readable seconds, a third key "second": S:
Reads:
{"hour": 2, "minute": 51, "second": 3}
